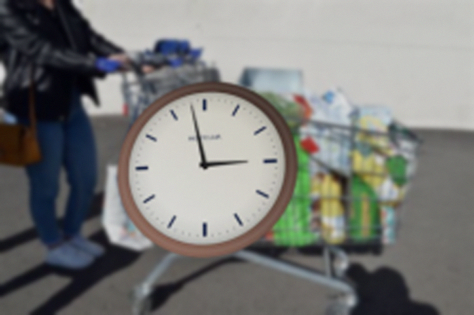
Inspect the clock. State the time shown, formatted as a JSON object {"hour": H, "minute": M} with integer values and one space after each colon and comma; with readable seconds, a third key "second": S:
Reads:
{"hour": 2, "minute": 58}
